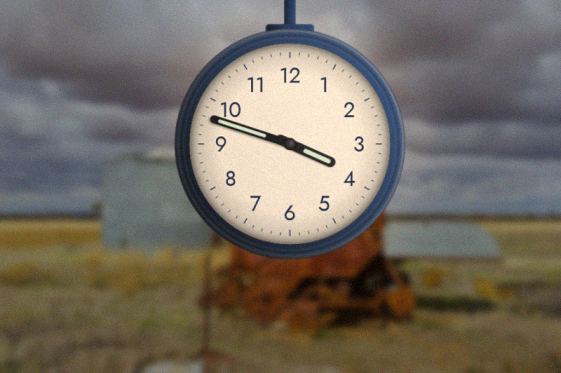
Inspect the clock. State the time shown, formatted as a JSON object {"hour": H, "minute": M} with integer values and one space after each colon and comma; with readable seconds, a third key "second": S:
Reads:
{"hour": 3, "minute": 48}
